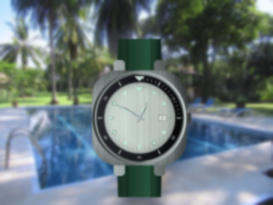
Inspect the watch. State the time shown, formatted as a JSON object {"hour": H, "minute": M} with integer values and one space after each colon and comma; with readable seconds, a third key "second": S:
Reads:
{"hour": 12, "minute": 50}
